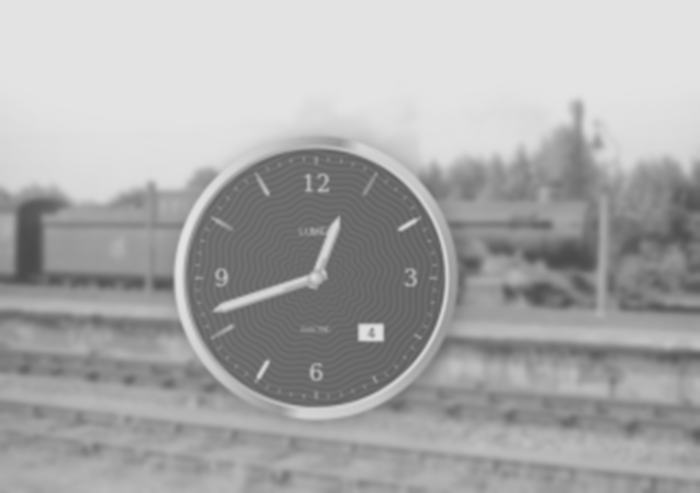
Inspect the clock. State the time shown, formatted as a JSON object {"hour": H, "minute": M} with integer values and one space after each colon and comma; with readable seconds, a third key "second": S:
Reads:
{"hour": 12, "minute": 42}
